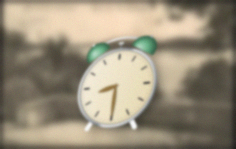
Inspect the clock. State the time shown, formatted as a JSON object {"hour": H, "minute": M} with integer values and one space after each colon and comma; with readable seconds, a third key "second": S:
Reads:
{"hour": 8, "minute": 30}
